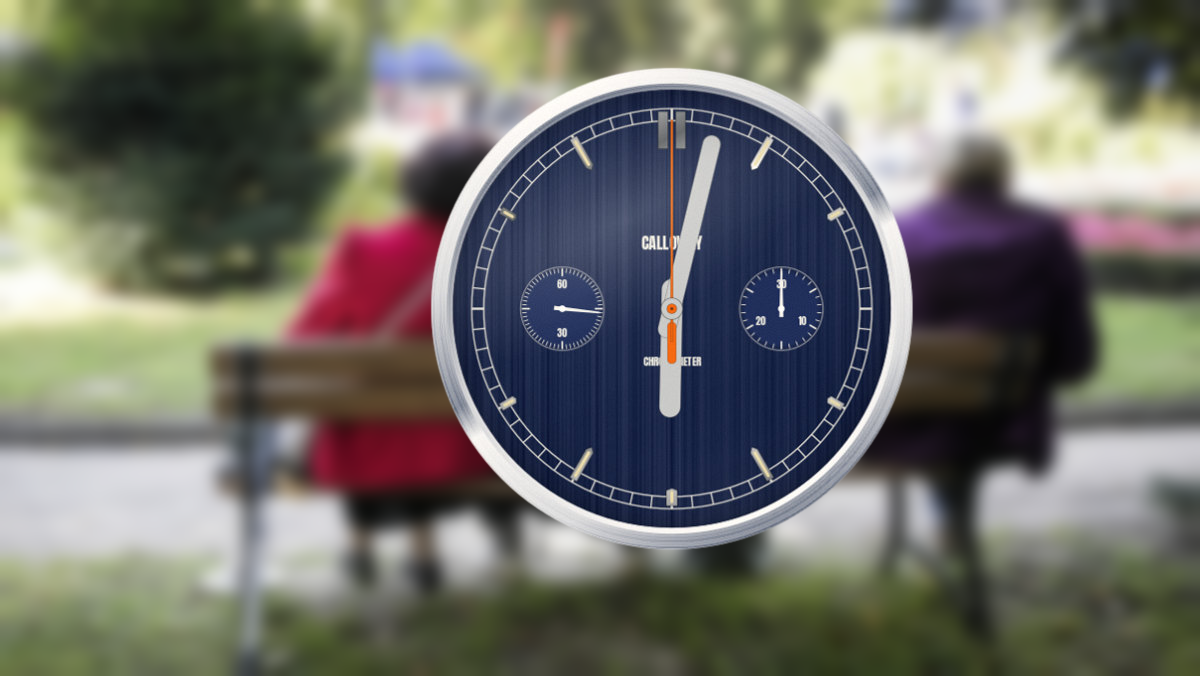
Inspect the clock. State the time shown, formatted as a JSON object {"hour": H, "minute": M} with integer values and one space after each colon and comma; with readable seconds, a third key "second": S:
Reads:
{"hour": 6, "minute": 2, "second": 16}
